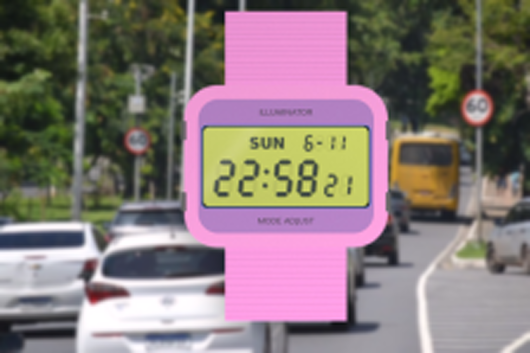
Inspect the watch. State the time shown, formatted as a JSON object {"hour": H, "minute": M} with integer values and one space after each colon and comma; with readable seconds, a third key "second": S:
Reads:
{"hour": 22, "minute": 58, "second": 21}
